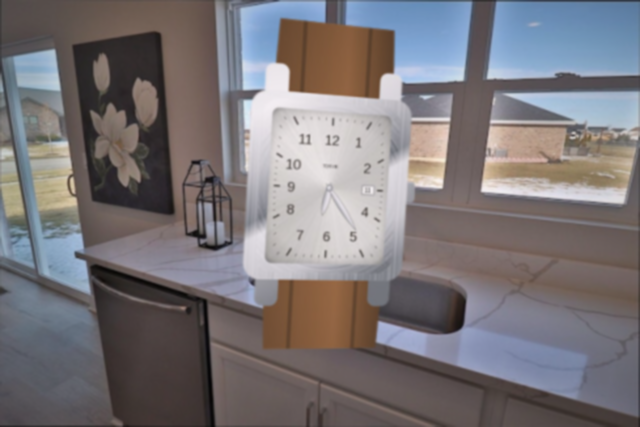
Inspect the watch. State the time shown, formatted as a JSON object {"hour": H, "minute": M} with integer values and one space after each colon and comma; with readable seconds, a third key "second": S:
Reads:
{"hour": 6, "minute": 24}
